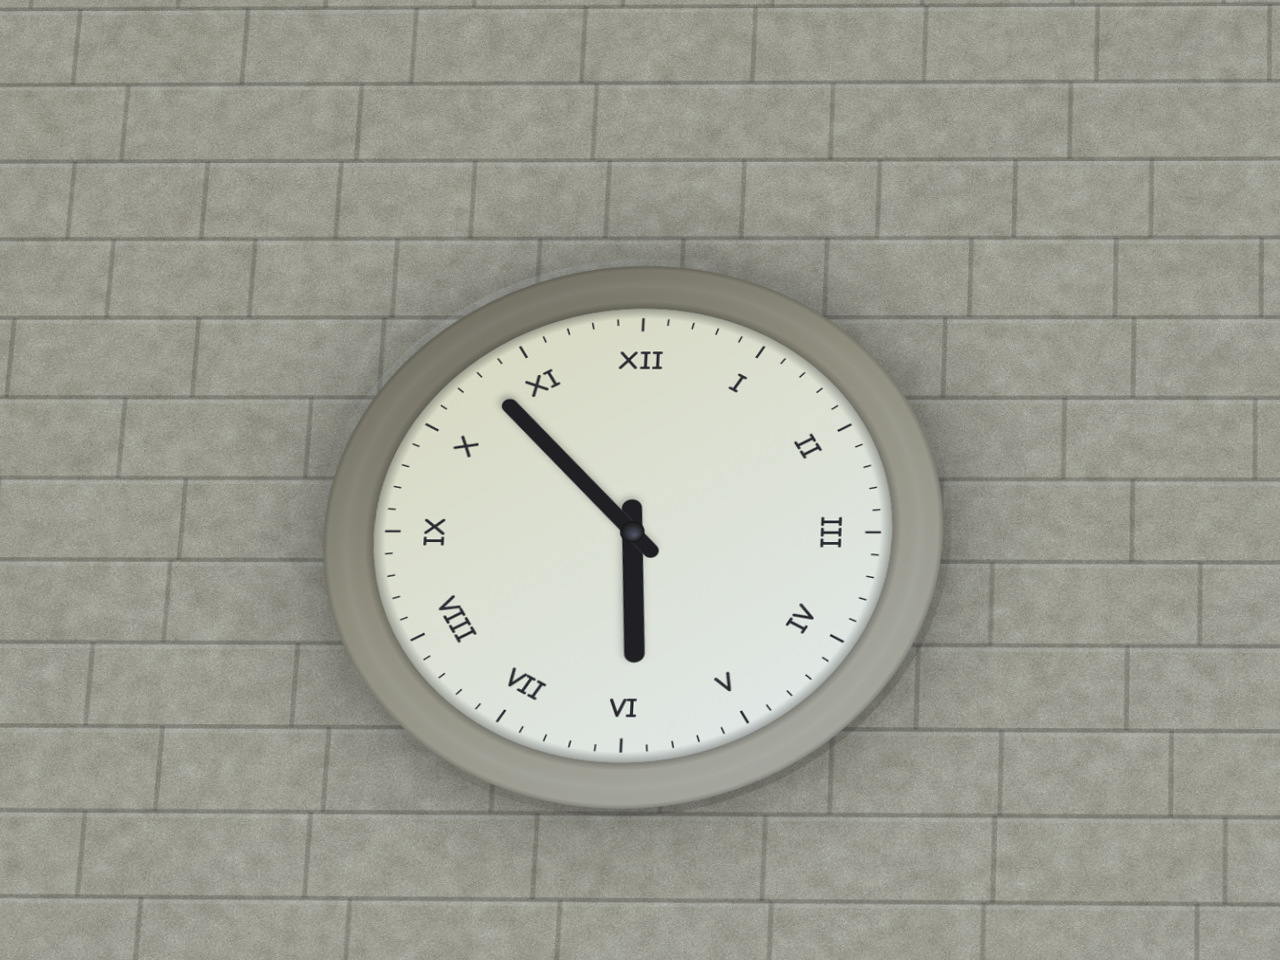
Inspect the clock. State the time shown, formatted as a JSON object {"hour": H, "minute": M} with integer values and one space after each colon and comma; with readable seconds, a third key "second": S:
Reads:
{"hour": 5, "minute": 53}
